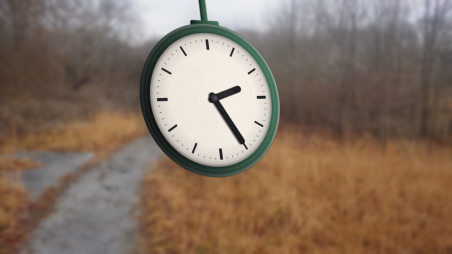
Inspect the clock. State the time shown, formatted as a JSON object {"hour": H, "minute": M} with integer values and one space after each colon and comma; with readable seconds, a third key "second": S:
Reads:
{"hour": 2, "minute": 25}
